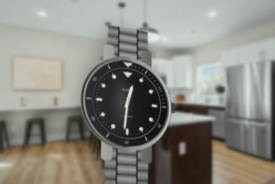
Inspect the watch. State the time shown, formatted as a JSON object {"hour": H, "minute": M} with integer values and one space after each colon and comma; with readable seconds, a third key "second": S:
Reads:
{"hour": 12, "minute": 31}
